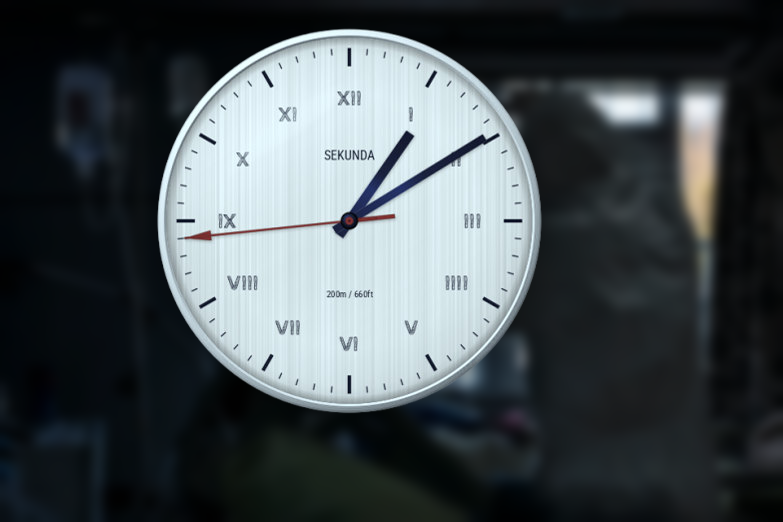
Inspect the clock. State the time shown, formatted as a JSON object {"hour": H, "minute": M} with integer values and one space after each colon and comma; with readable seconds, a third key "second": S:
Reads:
{"hour": 1, "minute": 9, "second": 44}
